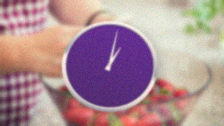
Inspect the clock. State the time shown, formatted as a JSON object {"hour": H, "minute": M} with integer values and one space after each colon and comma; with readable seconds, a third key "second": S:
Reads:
{"hour": 1, "minute": 2}
